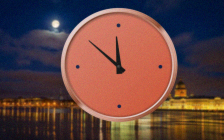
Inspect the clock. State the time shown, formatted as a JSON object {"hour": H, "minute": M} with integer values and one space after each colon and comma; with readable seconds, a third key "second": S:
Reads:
{"hour": 11, "minute": 52}
